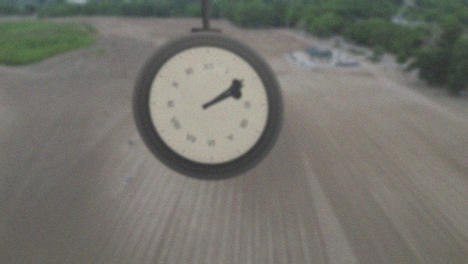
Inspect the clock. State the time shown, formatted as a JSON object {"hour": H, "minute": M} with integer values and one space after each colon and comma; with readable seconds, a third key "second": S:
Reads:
{"hour": 2, "minute": 9}
